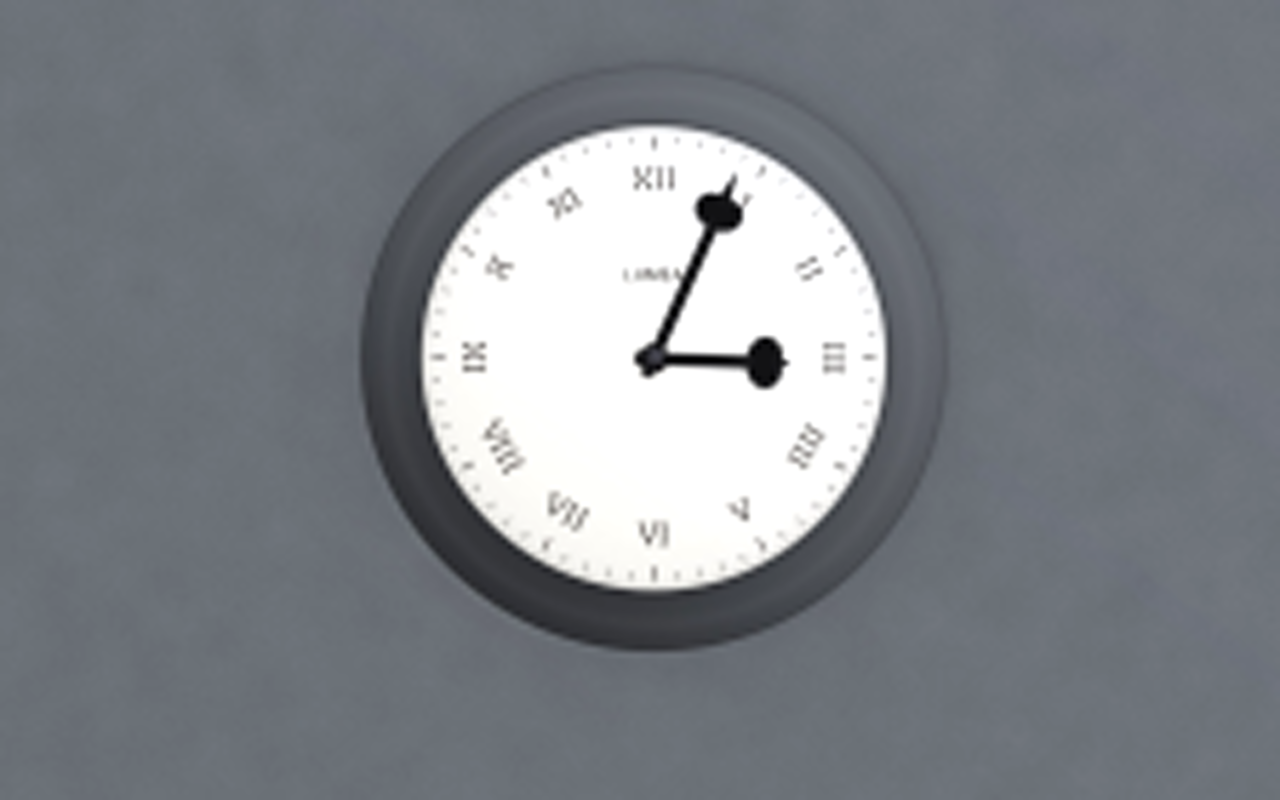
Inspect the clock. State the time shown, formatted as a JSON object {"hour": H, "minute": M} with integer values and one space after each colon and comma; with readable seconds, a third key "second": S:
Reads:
{"hour": 3, "minute": 4}
